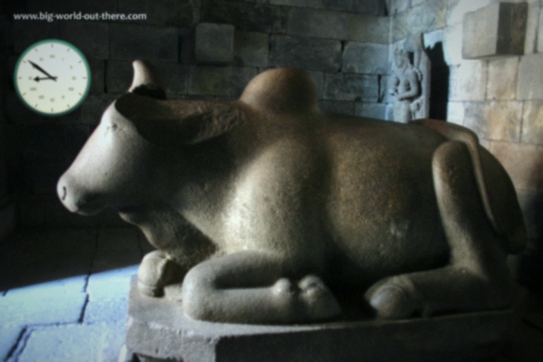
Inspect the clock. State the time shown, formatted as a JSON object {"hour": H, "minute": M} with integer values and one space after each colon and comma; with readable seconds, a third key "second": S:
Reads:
{"hour": 8, "minute": 51}
